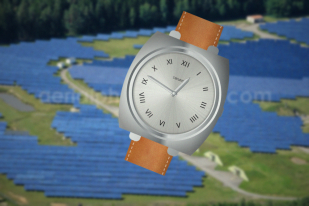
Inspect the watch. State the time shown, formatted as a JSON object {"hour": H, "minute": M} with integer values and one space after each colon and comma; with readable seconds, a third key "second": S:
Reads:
{"hour": 12, "minute": 47}
